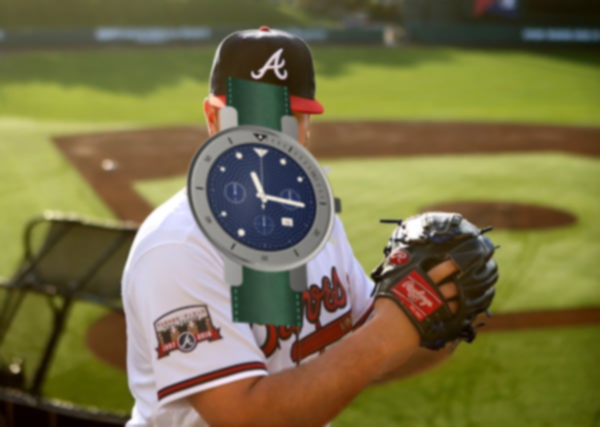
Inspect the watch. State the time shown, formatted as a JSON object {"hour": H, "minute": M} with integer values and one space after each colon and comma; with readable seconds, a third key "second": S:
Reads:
{"hour": 11, "minute": 16}
